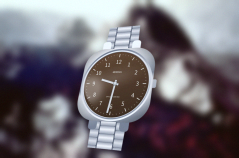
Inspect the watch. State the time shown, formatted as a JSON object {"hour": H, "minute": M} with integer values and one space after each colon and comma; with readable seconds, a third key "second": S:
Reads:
{"hour": 9, "minute": 31}
